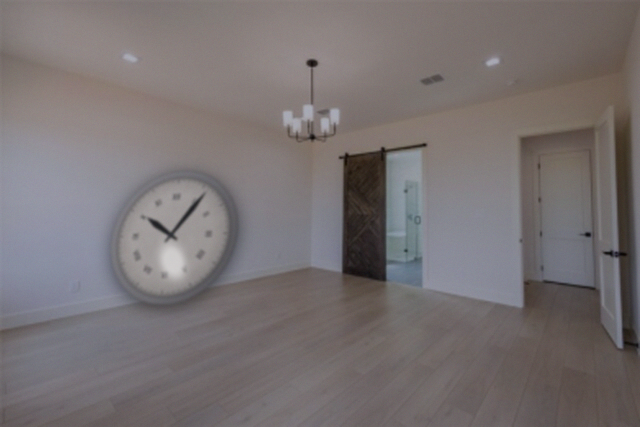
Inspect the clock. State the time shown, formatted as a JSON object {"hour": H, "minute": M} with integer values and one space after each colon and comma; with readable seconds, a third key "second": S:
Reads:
{"hour": 10, "minute": 6}
